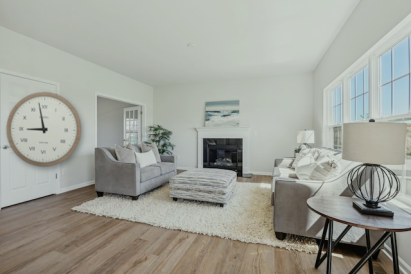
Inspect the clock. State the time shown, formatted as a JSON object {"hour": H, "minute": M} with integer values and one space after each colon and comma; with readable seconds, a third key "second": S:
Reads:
{"hour": 8, "minute": 58}
